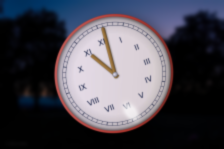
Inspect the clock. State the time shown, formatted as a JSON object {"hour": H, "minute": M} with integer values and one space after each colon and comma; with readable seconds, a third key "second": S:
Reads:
{"hour": 11, "minute": 1}
